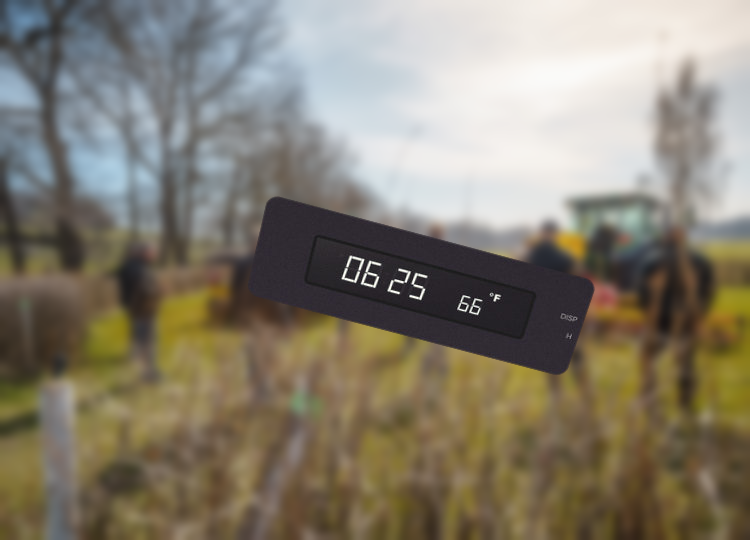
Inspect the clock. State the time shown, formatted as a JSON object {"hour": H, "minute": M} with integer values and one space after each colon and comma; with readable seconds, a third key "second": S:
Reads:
{"hour": 6, "minute": 25}
